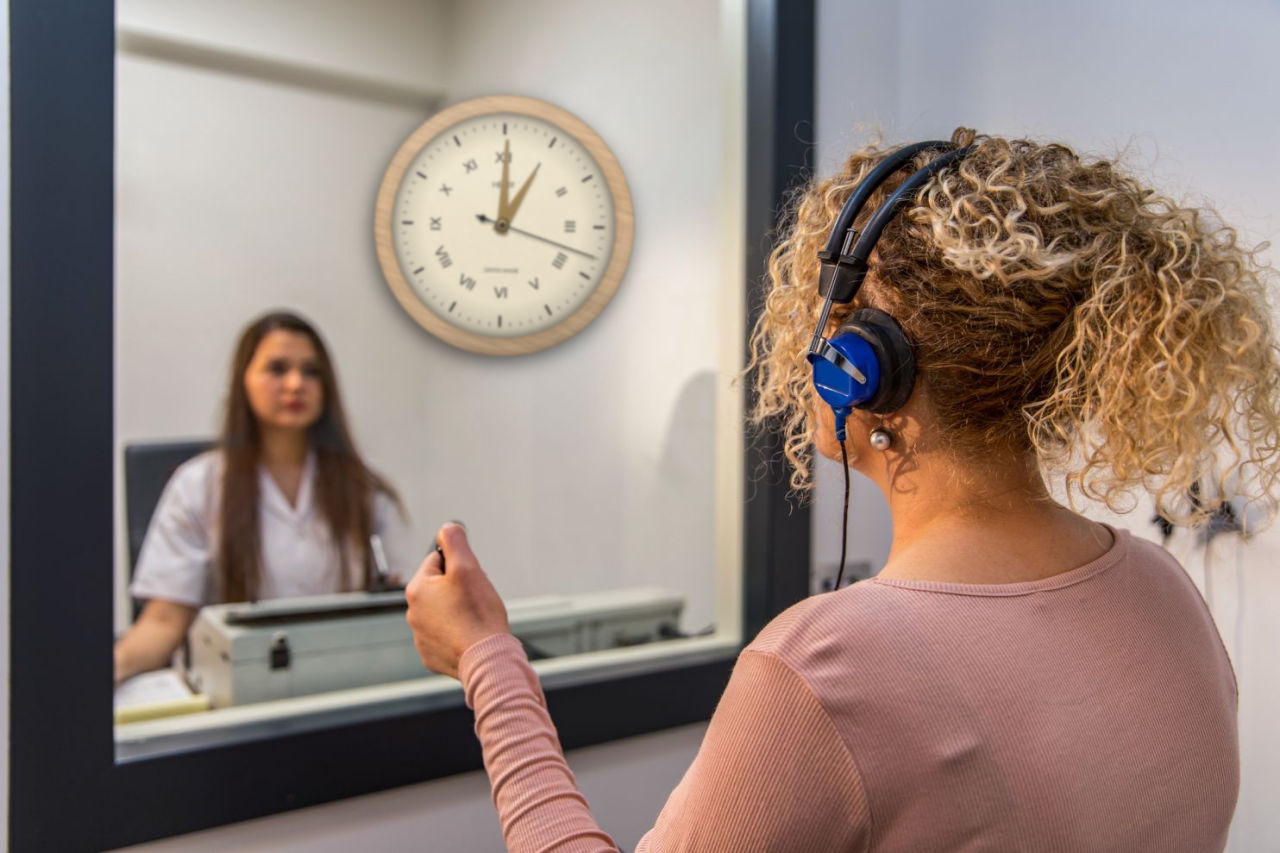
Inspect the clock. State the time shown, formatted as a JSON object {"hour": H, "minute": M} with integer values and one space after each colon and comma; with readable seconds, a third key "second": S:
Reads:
{"hour": 1, "minute": 0, "second": 18}
